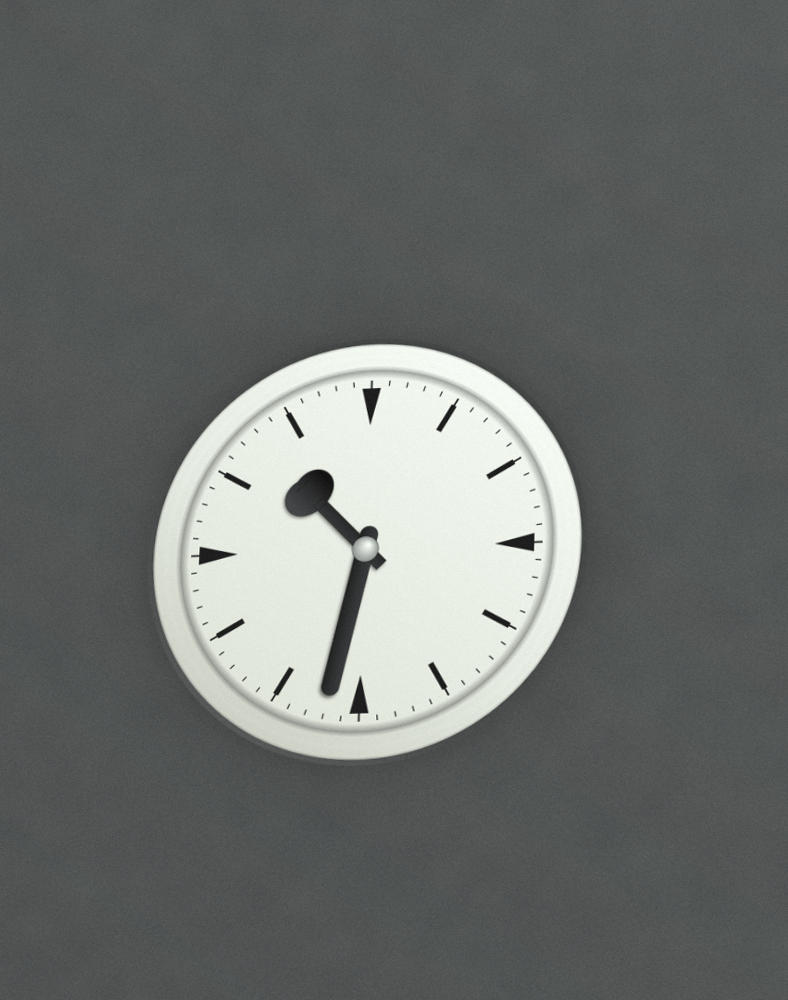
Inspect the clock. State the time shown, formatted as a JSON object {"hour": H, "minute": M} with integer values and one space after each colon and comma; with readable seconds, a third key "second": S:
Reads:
{"hour": 10, "minute": 32}
